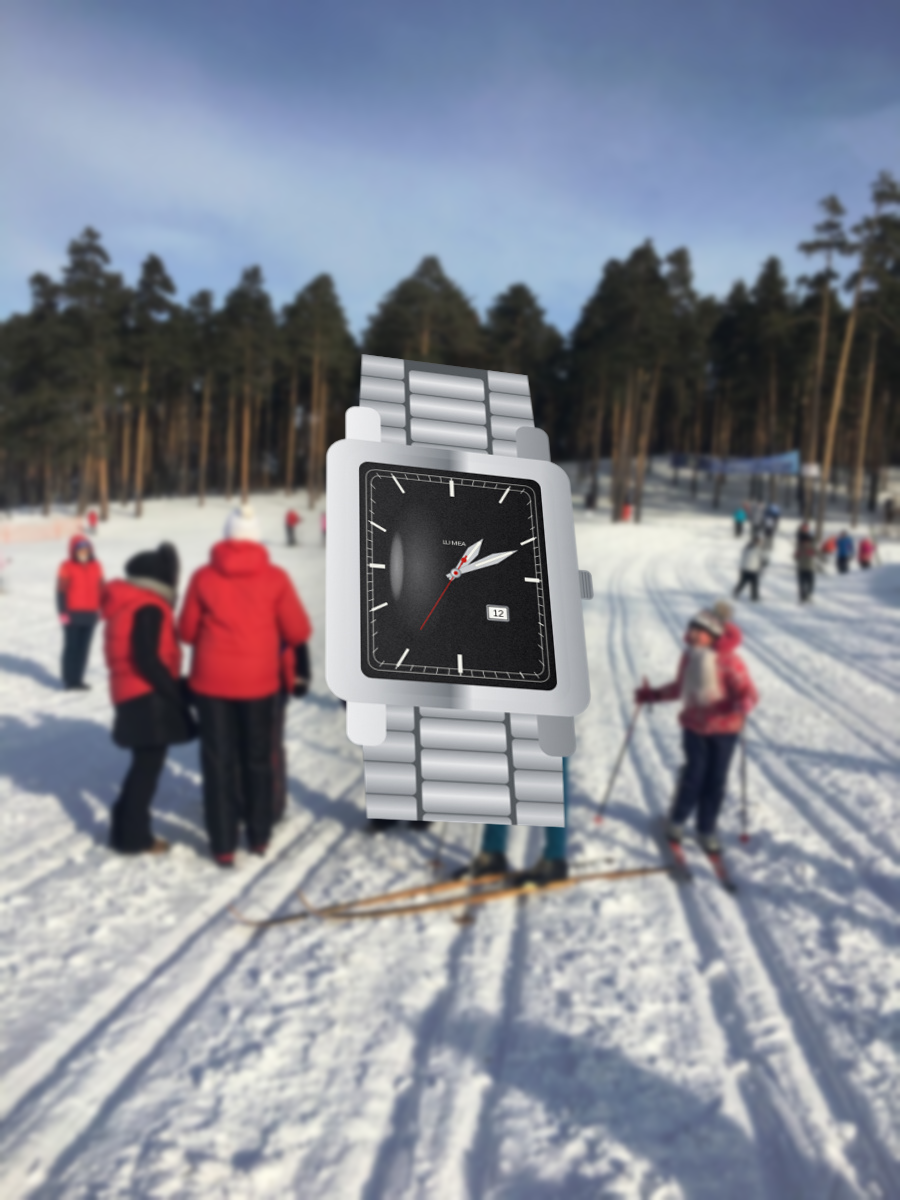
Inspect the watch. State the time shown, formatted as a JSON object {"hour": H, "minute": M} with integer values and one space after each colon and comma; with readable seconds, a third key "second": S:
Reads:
{"hour": 1, "minute": 10, "second": 35}
